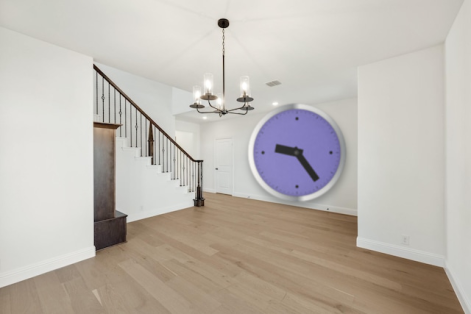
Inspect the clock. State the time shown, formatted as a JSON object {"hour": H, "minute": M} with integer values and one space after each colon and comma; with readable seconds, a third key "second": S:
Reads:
{"hour": 9, "minute": 24}
